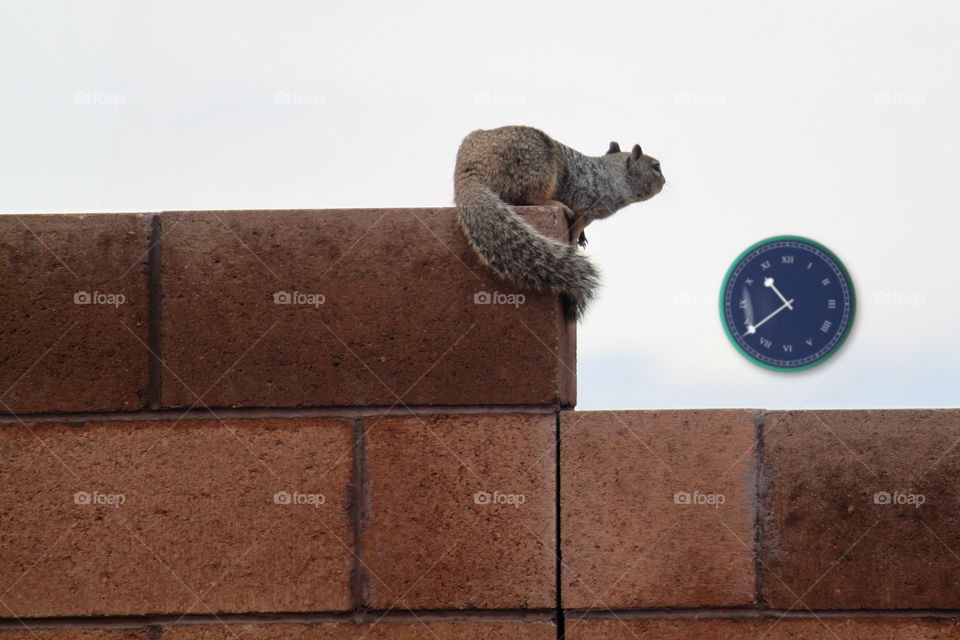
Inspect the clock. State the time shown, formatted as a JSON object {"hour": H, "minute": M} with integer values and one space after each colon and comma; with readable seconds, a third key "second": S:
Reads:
{"hour": 10, "minute": 39}
